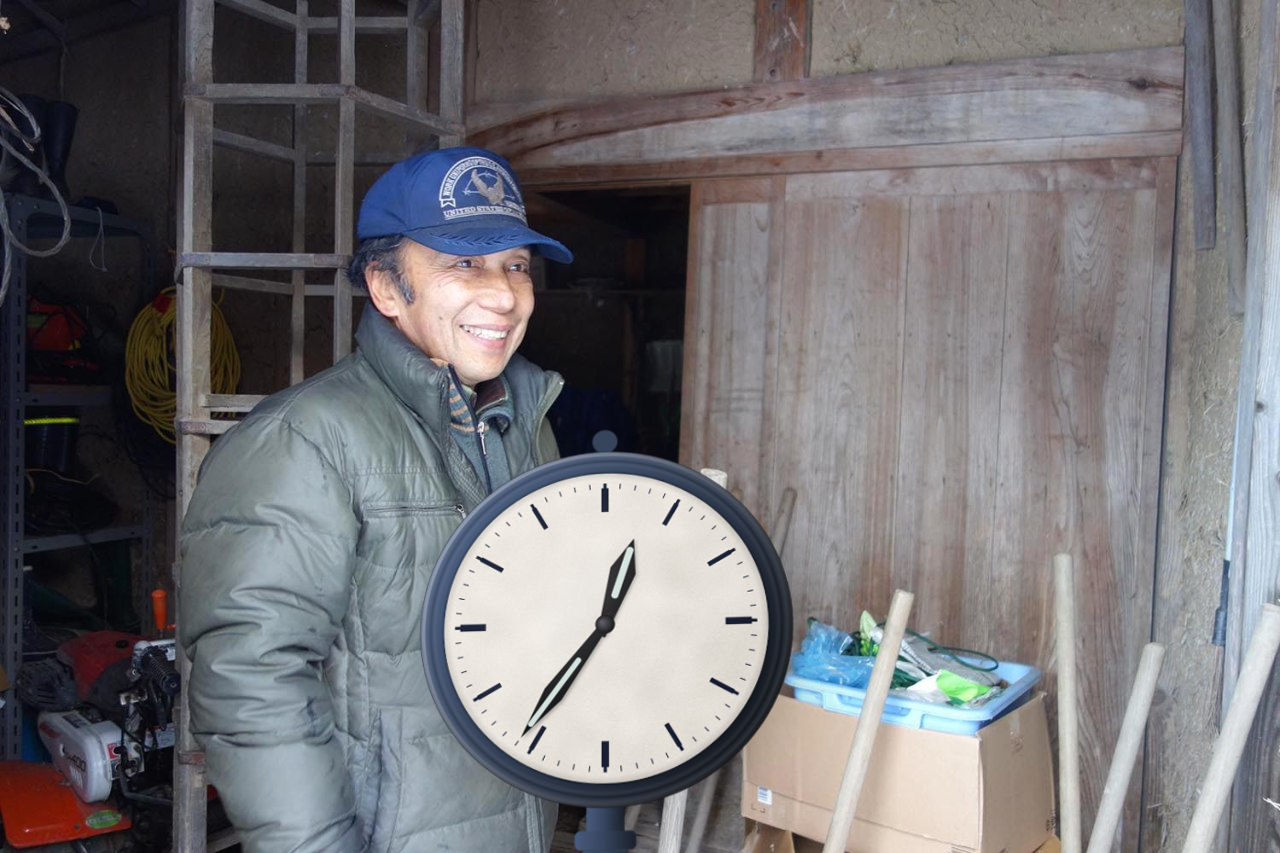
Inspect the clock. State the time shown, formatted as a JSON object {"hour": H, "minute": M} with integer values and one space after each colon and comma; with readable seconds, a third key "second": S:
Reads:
{"hour": 12, "minute": 36}
